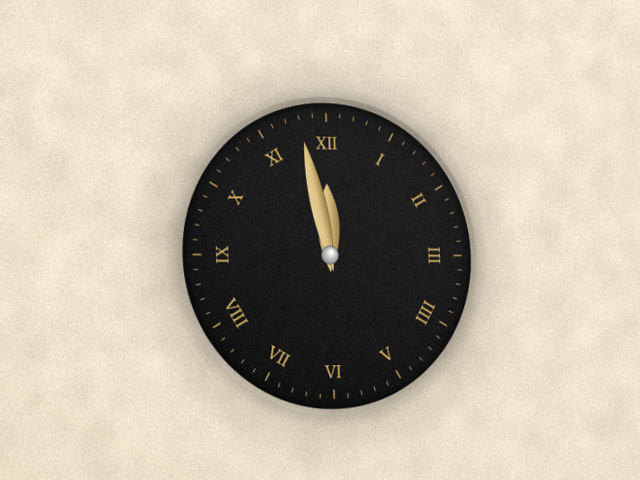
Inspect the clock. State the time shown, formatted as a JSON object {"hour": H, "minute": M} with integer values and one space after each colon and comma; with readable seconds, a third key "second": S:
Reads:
{"hour": 11, "minute": 58}
